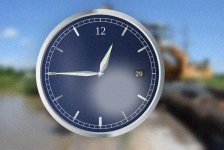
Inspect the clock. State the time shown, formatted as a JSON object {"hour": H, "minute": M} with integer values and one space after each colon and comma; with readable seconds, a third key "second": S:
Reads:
{"hour": 12, "minute": 45}
